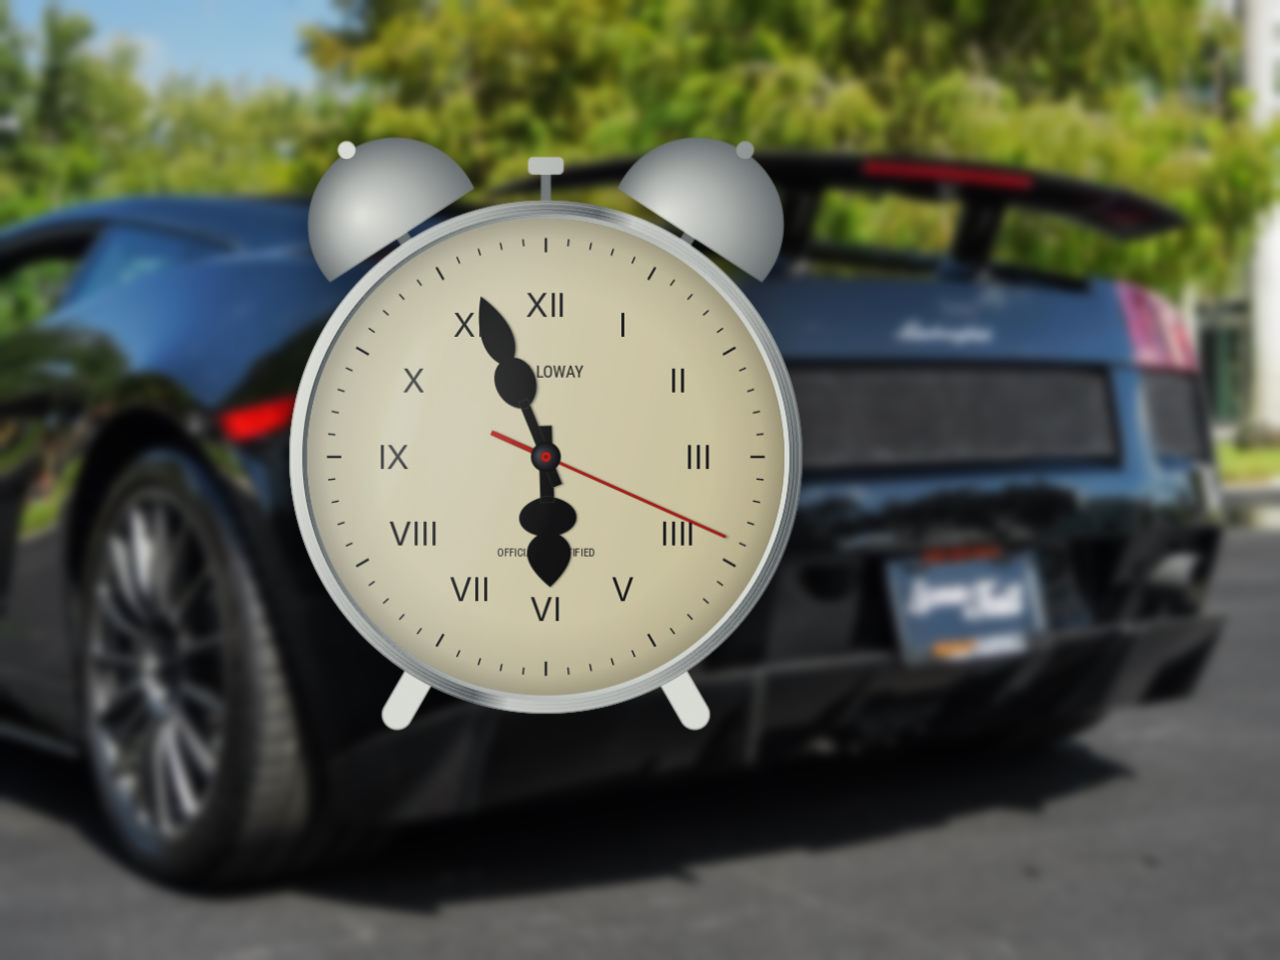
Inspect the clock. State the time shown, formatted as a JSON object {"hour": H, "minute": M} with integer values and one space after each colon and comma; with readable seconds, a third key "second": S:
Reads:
{"hour": 5, "minute": 56, "second": 19}
